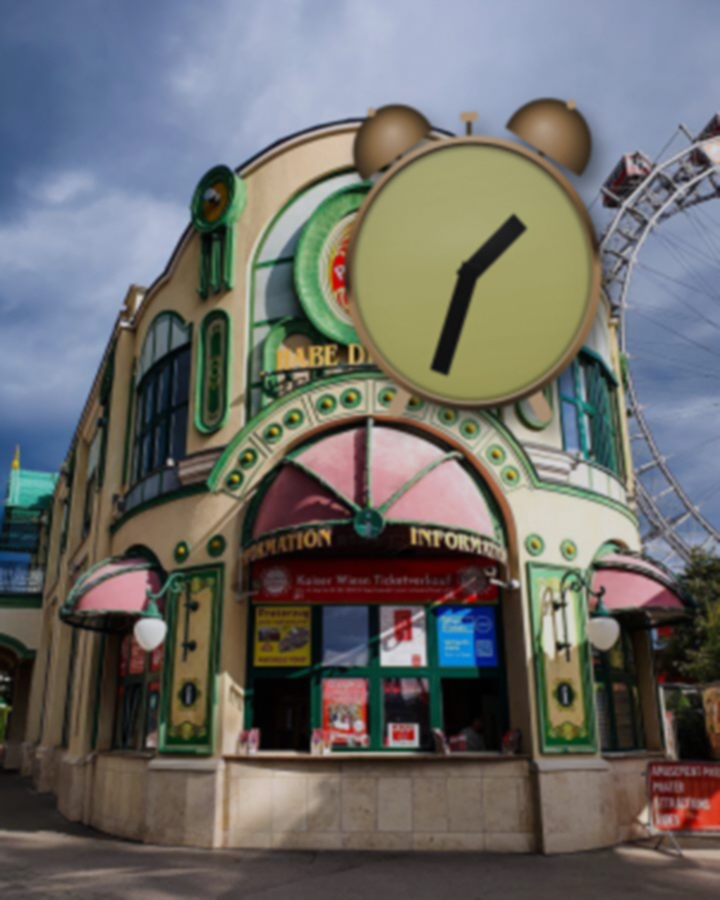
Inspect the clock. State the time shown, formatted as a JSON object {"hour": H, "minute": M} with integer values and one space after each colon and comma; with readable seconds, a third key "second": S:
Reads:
{"hour": 1, "minute": 33}
